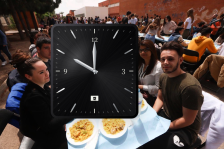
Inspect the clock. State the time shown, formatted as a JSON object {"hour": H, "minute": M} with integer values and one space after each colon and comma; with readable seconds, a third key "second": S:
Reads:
{"hour": 10, "minute": 0}
